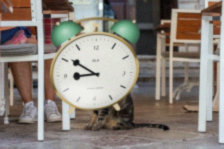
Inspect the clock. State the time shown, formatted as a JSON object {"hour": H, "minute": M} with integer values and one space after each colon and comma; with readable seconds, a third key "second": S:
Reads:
{"hour": 8, "minute": 51}
